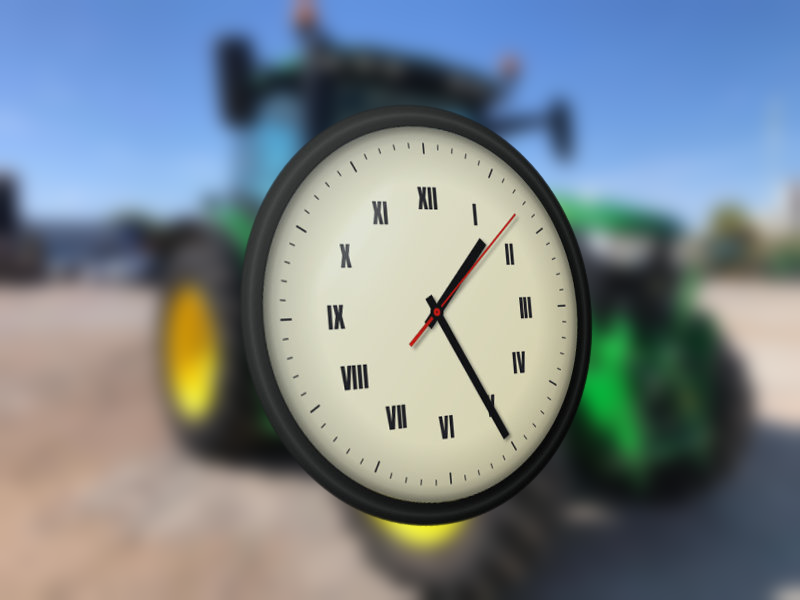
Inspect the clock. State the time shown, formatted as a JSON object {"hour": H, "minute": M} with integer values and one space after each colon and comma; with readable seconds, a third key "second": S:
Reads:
{"hour": 1, "minute": 25, "second": 8}
